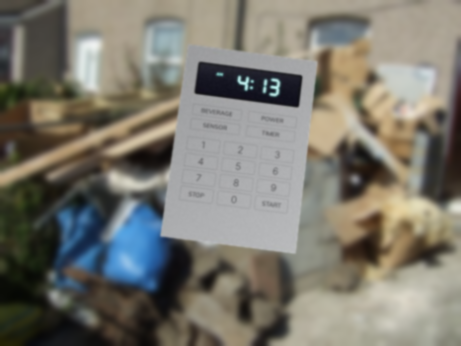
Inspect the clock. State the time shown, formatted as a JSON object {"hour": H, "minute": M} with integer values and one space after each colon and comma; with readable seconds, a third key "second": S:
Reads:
{"hour": 4, "minute": 13}
